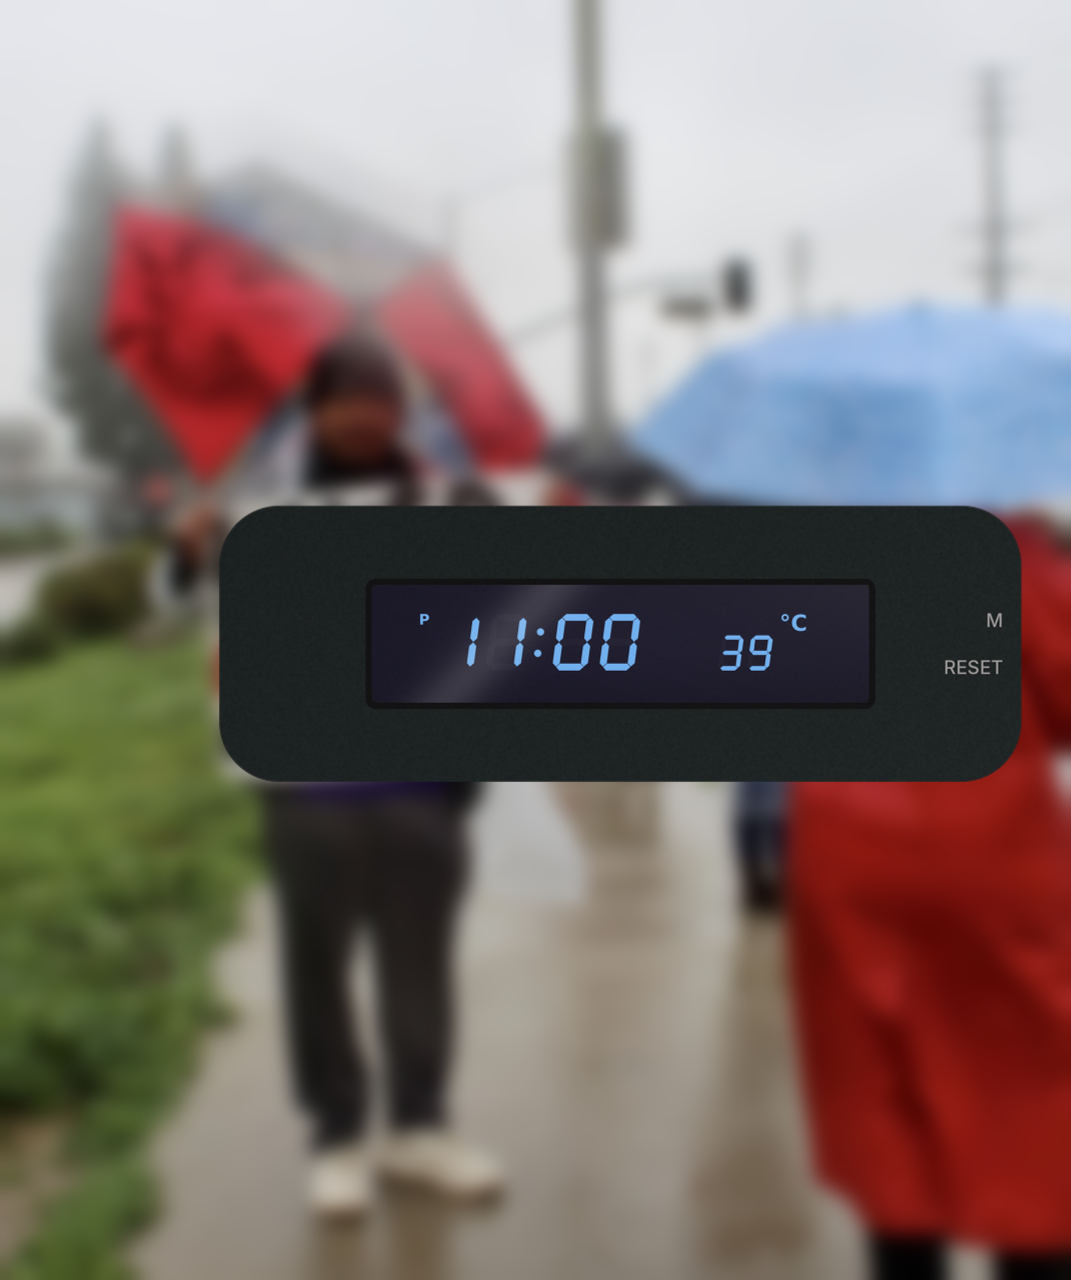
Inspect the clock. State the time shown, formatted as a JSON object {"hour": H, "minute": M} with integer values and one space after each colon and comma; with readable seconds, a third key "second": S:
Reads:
{"hour": 11, "minute": 0}
